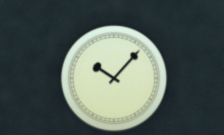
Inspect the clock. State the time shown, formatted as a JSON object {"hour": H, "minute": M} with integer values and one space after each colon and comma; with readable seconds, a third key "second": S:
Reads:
{"hour": 10, "minute": 7}
